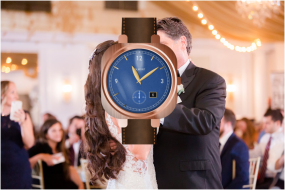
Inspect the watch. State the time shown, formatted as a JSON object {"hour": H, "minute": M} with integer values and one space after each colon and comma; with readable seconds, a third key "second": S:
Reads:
{"hour": 11, "minute": 9}
